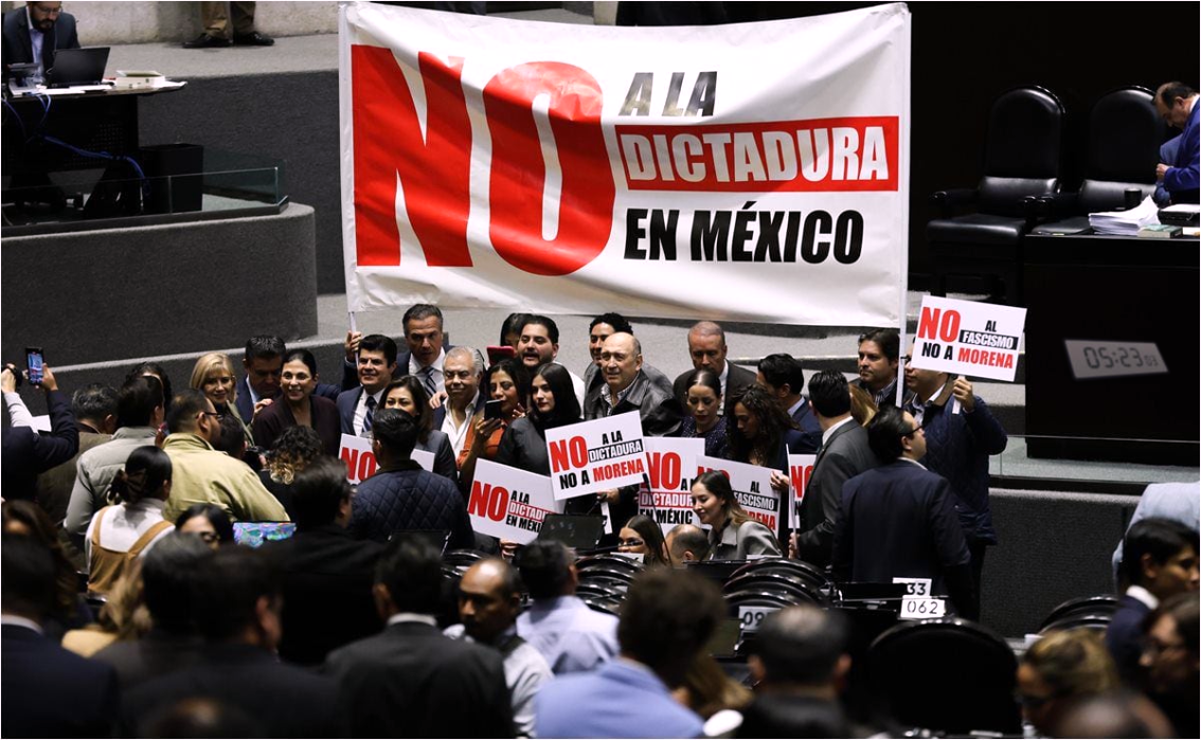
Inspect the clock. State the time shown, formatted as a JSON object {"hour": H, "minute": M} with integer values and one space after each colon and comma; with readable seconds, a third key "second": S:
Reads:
{"hour": 5, "minute": 23}
